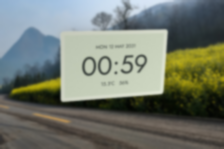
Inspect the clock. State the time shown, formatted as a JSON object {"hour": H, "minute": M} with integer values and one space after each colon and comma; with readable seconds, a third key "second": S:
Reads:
{"hour": 0, "minute": 59}
